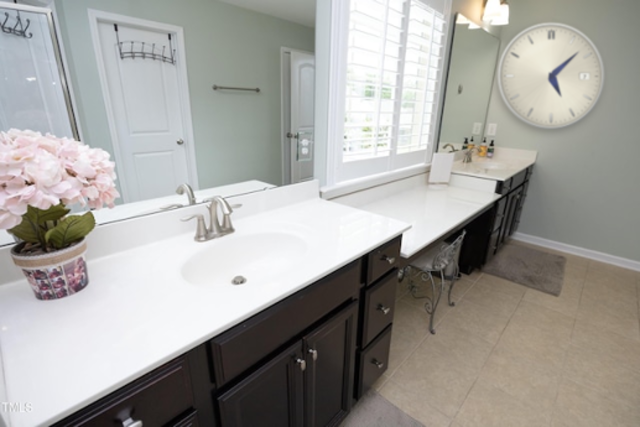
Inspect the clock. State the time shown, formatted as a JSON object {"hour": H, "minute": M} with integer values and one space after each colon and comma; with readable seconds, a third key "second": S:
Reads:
{"hour": 5, "minute": 8}
